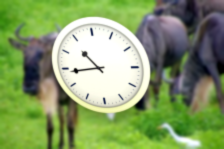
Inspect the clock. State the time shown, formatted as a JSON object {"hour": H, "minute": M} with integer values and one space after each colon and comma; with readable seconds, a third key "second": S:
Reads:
{"hour": 10, "minute": 44}
